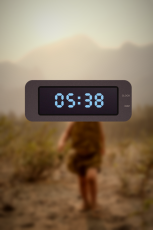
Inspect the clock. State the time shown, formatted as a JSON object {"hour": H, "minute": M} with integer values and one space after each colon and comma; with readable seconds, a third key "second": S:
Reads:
{"hour": 5, "minute": 38}
